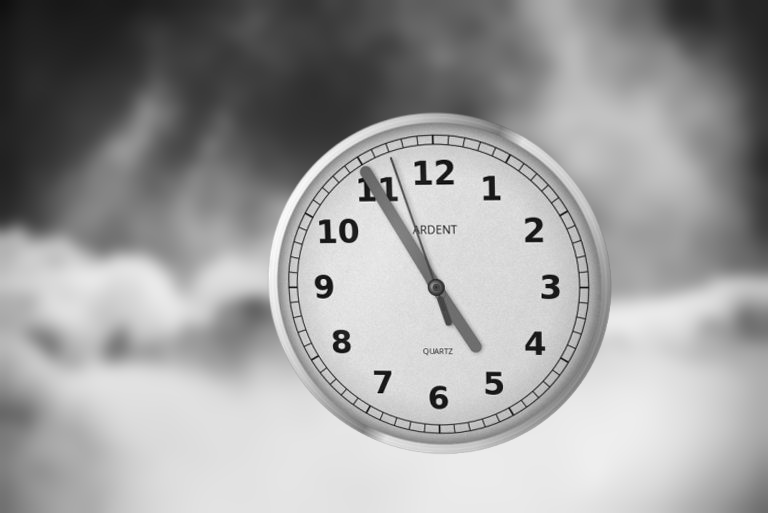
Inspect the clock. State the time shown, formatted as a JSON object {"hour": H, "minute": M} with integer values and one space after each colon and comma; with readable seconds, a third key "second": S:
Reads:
{"hour": 4, "minute": 54, "second": 57}
